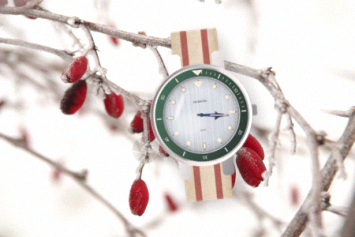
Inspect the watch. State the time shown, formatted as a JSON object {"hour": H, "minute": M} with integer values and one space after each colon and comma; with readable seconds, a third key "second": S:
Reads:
{"hour": 3, "minute": 16}
